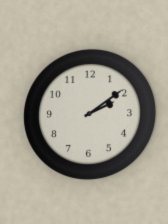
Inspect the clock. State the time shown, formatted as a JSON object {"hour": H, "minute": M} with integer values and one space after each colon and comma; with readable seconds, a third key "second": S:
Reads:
{"hour": 2, "minute": 9}
